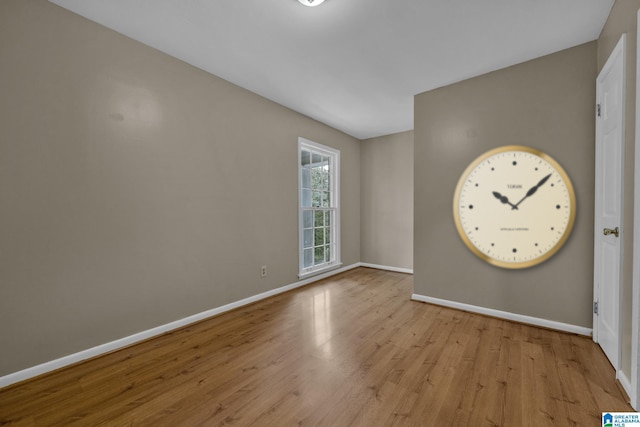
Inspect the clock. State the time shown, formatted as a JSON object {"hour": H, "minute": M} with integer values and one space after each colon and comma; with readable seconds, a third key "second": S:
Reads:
{"hour": 10, "minute": 8}
